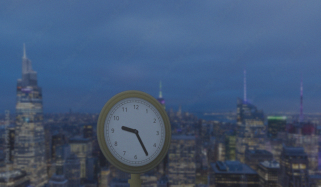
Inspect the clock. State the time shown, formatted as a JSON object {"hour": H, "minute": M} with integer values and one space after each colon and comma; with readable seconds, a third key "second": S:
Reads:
{"hour": 9, "minute": 25}
